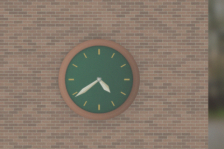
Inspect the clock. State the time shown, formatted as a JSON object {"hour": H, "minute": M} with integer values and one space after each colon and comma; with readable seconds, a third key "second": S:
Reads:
{"hour": 4, "minute": 39}
